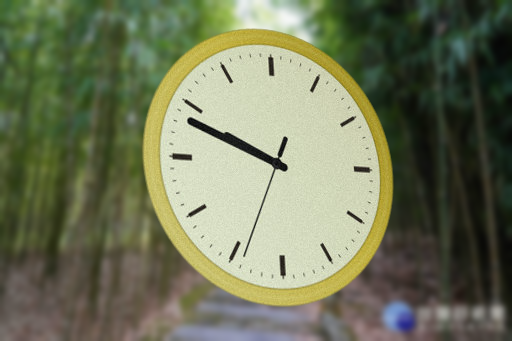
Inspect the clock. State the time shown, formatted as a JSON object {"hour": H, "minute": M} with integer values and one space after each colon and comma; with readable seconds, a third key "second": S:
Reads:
{"hour": 9, "minute": 48, "second": 34}
